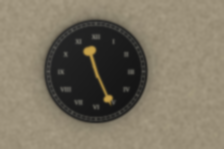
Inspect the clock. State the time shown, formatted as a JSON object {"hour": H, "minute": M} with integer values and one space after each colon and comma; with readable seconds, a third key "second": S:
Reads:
{"hour": 11, "minute": 26}
